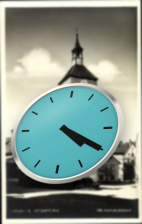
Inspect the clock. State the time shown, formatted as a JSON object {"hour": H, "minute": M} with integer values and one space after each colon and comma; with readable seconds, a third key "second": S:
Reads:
{"hour": 4, "minute": 20}
